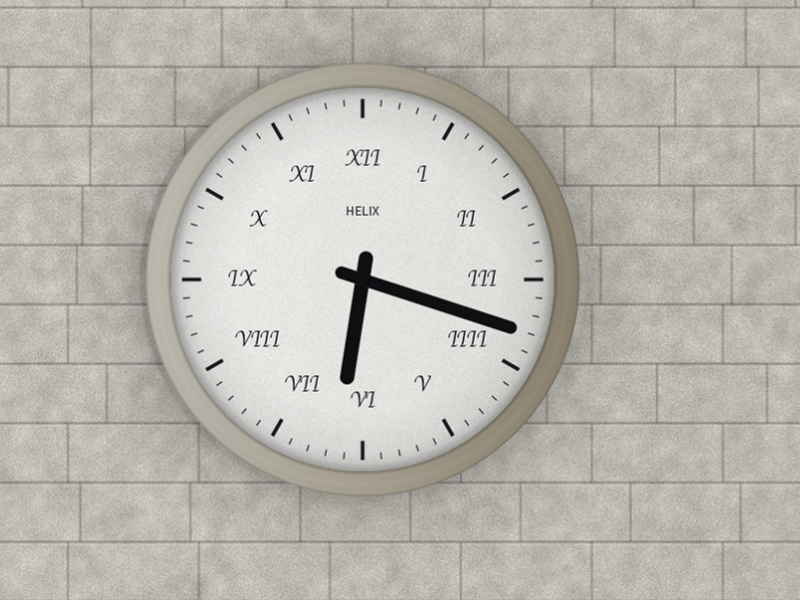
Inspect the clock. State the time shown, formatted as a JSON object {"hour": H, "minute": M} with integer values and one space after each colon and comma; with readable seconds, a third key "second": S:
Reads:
{"hour": 6, "minute": 18}
